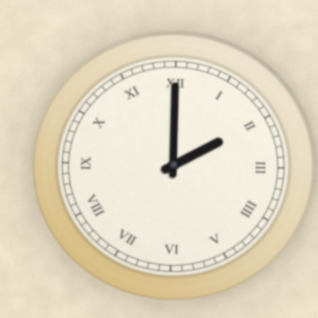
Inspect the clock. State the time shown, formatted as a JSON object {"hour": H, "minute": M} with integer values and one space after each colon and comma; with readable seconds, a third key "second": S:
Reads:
{"hour": 2, "minute": 0}
